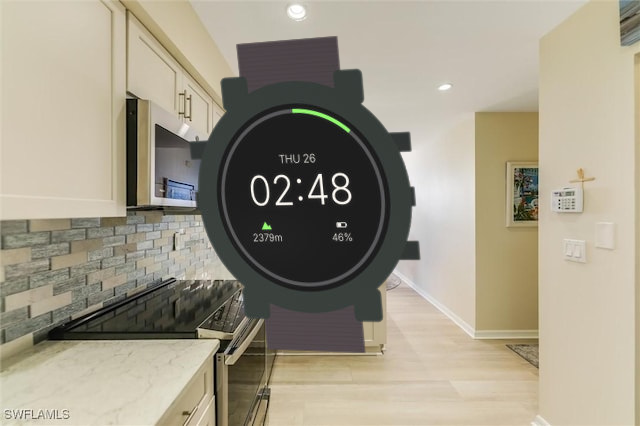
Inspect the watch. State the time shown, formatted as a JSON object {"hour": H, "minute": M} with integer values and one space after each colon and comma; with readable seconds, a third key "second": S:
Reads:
{"hour": 2, "minute": 48}
